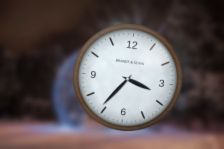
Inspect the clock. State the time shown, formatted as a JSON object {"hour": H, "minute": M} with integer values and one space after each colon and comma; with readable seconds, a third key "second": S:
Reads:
{"hour": 3, "minute": 36}
